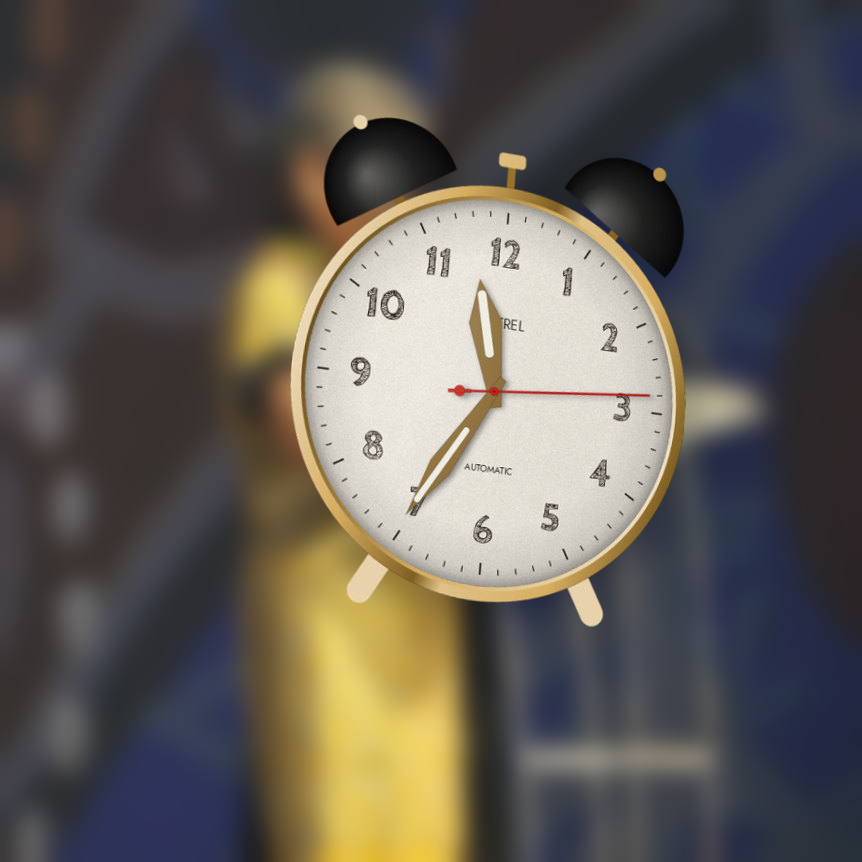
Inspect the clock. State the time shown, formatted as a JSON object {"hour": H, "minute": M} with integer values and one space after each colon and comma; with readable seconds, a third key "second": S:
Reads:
{"hour": 11, "minute": 35, "second": 14}
